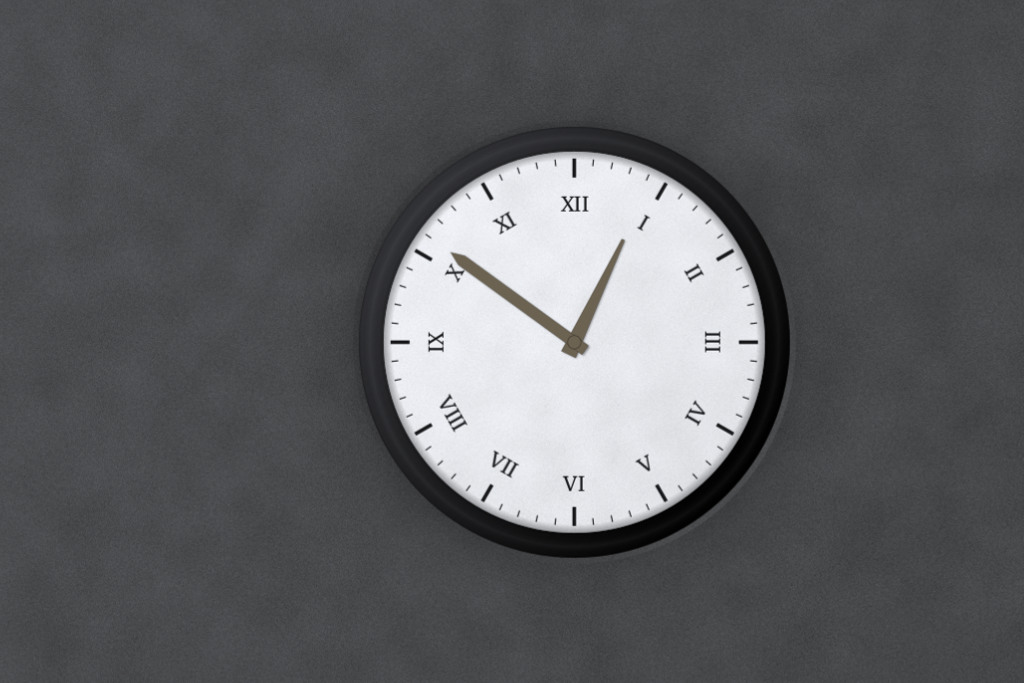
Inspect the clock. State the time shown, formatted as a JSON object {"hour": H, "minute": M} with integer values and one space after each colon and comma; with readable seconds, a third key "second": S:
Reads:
{"hour": 12, "minute": 51}
